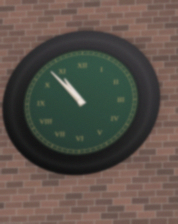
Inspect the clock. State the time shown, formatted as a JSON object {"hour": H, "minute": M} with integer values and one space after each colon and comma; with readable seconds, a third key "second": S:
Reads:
{"hour": 10, "minute": 53}
